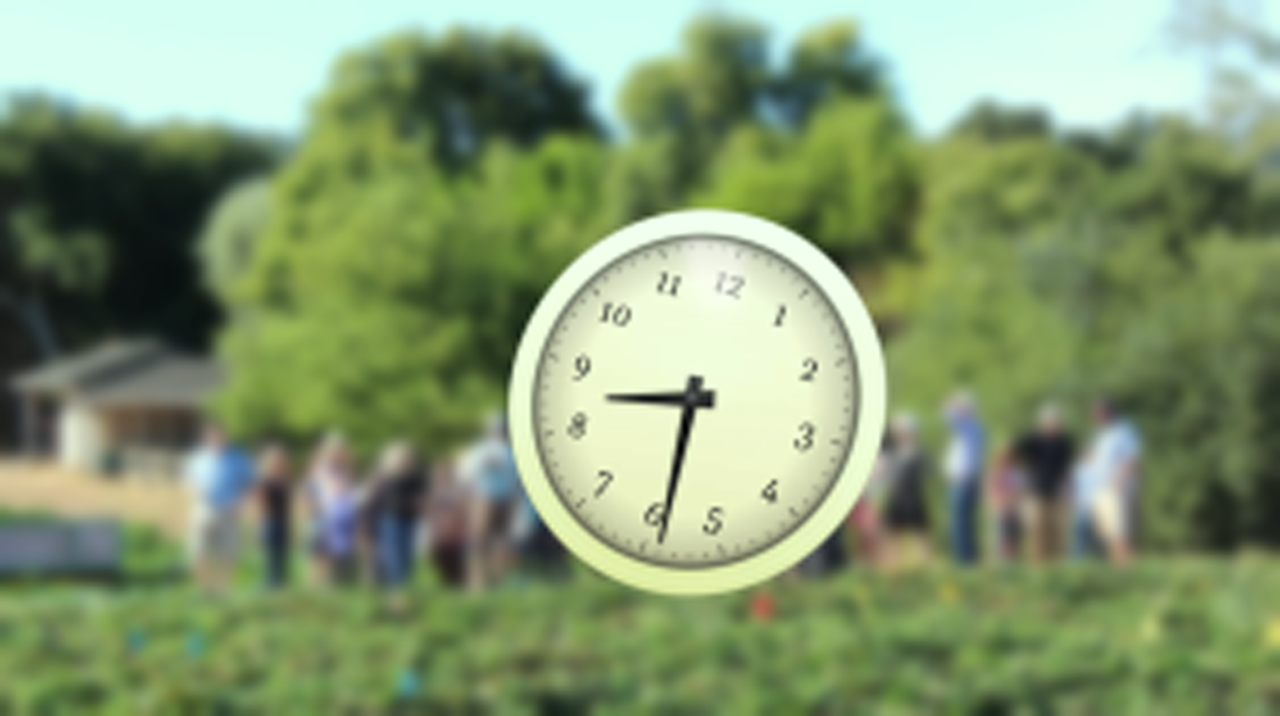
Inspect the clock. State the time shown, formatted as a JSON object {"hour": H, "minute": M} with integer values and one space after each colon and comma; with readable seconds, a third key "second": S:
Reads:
{"hour": 8, "minute": 29}
